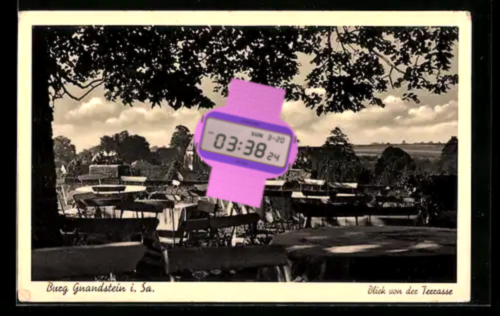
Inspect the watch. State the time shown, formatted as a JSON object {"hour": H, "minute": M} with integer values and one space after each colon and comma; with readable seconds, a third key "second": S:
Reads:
{"hour": 3, "minute": 38}
